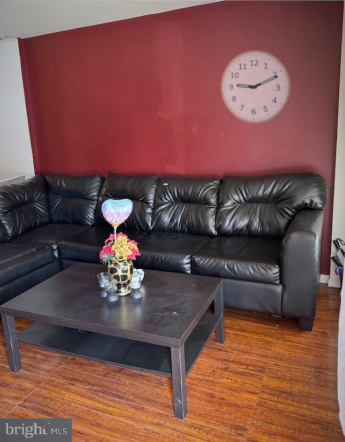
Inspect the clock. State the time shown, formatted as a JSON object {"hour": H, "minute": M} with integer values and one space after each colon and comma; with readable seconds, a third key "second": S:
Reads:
{"hour": 9, "minute": 11}
